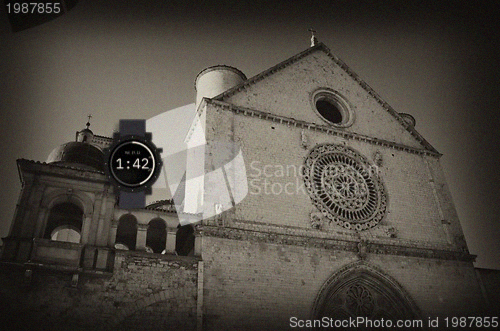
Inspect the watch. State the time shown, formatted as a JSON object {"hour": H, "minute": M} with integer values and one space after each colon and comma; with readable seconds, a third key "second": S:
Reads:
{"hour": 1, "minute": 42}
